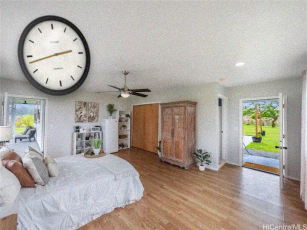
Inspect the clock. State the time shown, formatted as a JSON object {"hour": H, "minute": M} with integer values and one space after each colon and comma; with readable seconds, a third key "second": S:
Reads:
{"hour": 2, "minute": 43}
